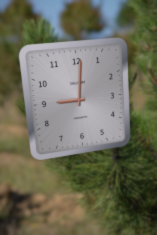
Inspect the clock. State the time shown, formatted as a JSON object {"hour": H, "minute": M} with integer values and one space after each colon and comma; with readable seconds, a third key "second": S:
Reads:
{"hour": 9, "minute": 1}
